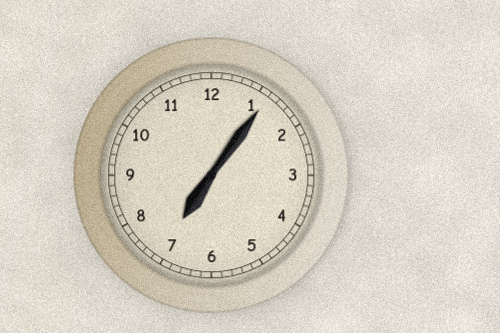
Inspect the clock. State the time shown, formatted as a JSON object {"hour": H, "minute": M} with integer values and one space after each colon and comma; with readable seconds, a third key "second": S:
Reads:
{"hour": 7, "minute": 6}
